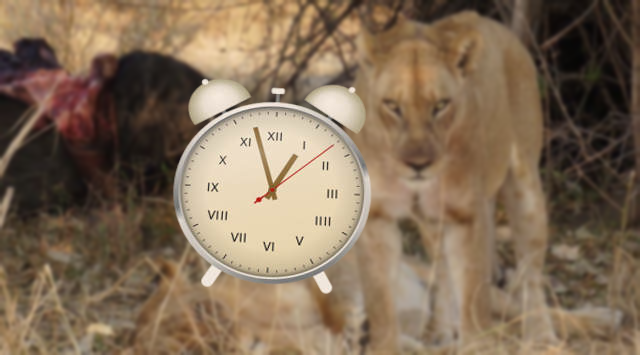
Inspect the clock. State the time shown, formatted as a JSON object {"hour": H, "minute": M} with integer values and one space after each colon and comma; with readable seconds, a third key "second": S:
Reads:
{"hour": 12, "minute": 57, "second": 8}
